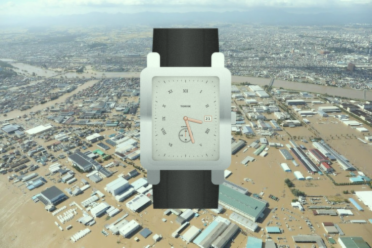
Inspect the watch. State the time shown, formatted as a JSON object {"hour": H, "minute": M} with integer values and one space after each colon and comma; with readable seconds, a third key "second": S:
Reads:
{"hour": 3, "minute": 27}
